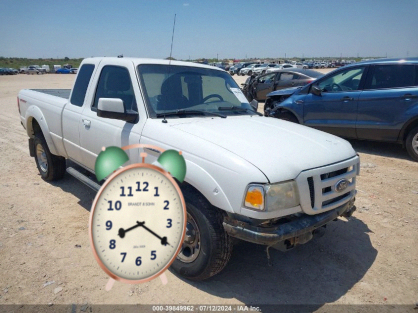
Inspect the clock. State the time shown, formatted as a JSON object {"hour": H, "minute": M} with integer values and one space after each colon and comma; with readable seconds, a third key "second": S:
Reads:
{"hour": 8, "minute": 20}
